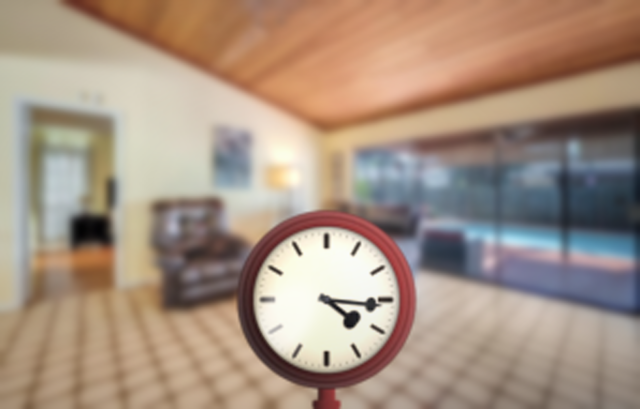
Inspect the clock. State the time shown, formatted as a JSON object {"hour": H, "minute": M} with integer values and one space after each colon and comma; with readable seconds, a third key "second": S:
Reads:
{"hour": 4, "minute": 16}
